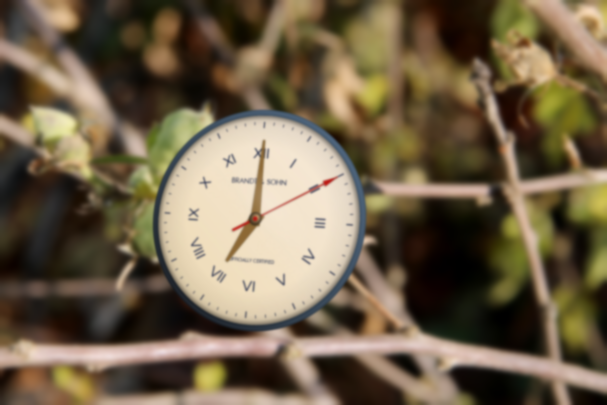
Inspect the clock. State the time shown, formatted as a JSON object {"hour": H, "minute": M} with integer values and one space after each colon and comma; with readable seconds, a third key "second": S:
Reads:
{"hour": 7, "minute": 0, "second": 10}
